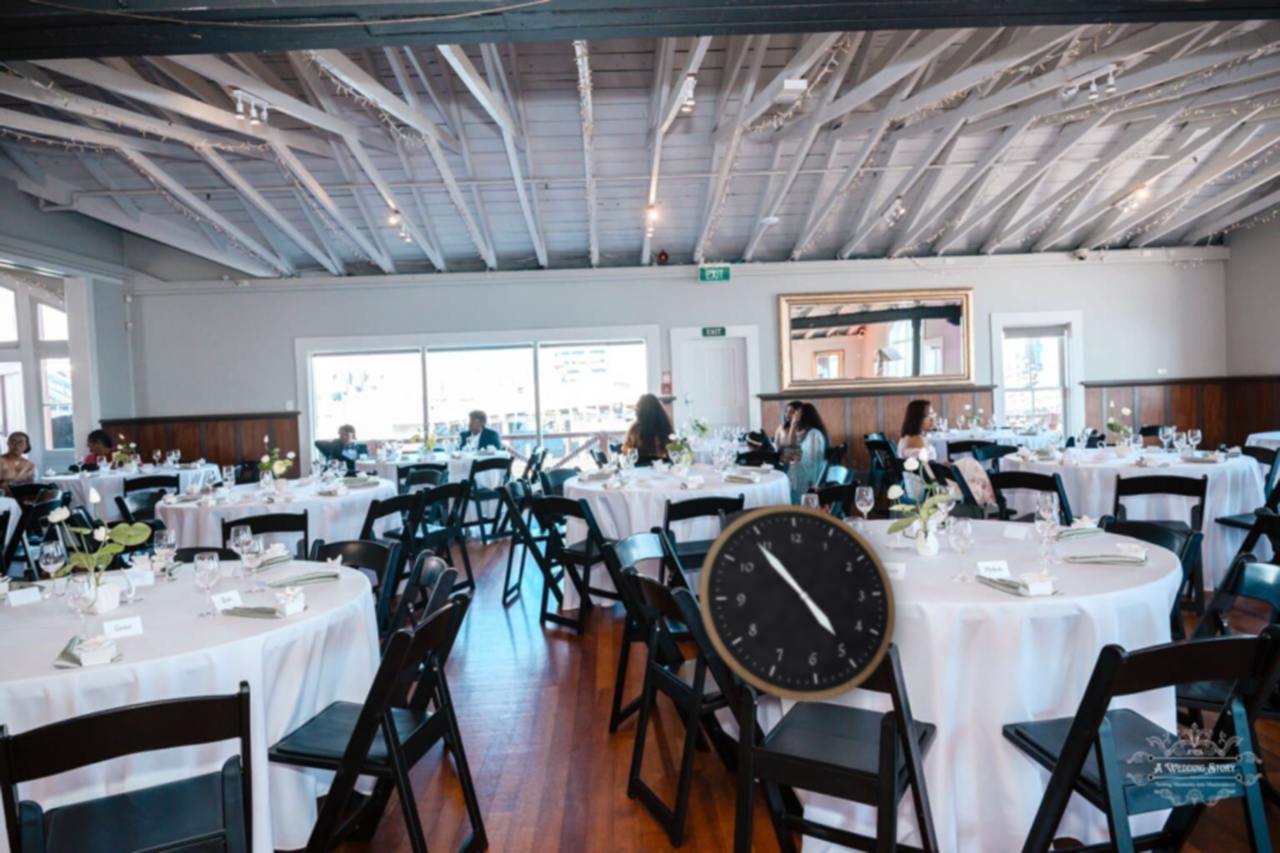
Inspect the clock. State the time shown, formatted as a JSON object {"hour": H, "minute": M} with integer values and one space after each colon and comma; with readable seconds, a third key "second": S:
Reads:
{"hour": 4, "minute": 54}
